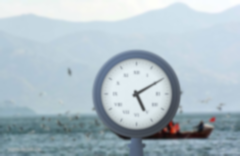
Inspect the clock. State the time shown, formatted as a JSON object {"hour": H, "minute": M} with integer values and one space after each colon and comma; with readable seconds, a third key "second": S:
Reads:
{"hour": 5, "minute": 10}
